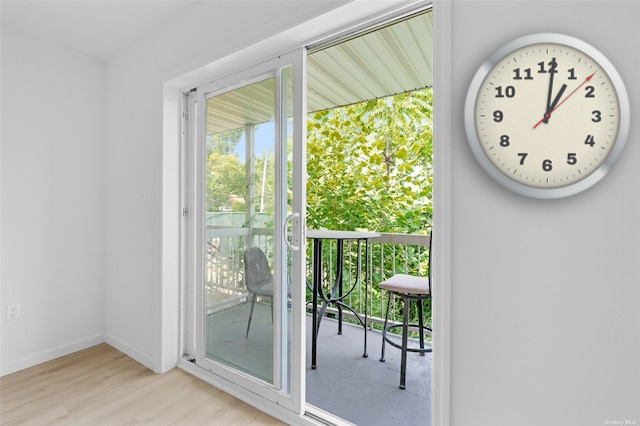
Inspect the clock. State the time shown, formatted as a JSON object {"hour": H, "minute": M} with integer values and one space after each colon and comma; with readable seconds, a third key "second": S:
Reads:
{"hour": 1, "minute": 1, "second": 8}
